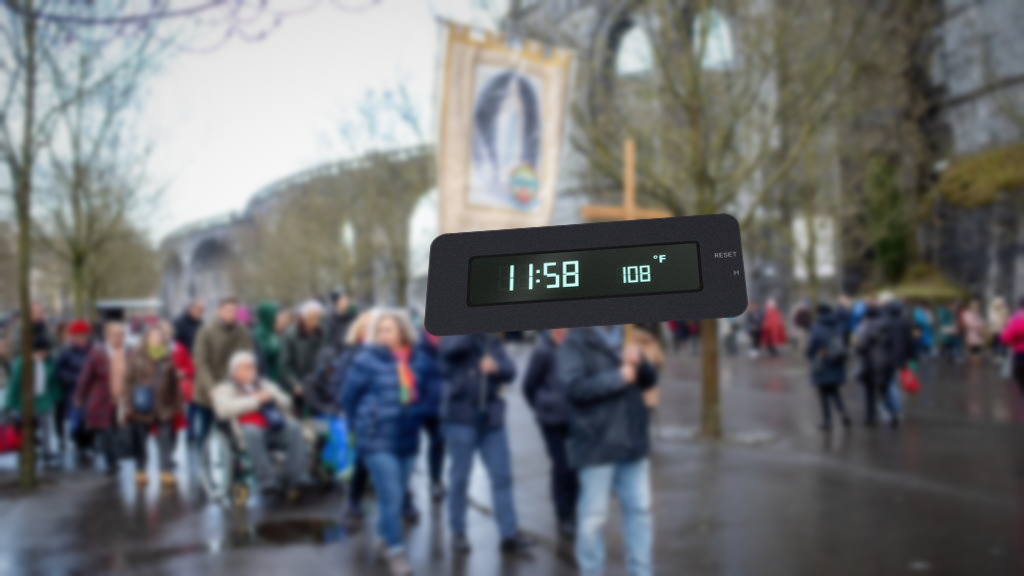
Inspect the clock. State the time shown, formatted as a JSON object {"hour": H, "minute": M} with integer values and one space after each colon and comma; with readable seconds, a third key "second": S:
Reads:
{"hour": 11, "minute": 58}
